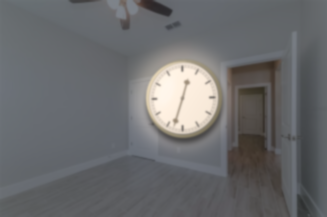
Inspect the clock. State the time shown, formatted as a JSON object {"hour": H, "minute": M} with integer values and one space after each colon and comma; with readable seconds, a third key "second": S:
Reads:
{"hour": 12, "minute": 33}
